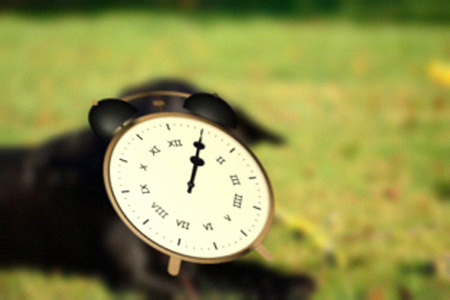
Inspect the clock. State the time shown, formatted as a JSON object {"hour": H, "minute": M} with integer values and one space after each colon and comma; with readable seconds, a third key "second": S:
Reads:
{"hour": 1, "minute": 5}
